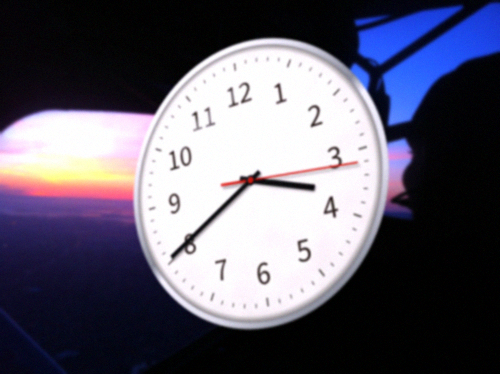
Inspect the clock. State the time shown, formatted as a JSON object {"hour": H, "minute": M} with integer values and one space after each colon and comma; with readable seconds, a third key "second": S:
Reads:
{"hour": 3, "minute": 40, "second": 16}
